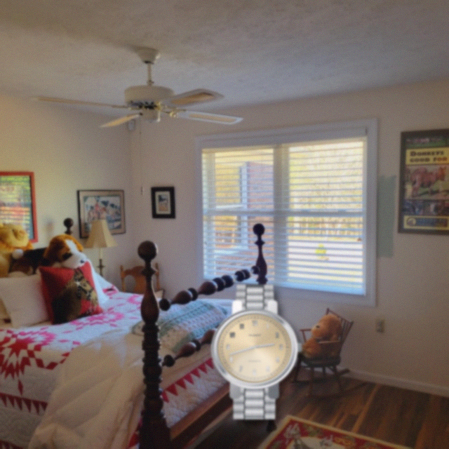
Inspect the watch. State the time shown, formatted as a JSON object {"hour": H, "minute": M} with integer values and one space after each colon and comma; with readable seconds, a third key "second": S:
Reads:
{"hour": 2, "minute": 42}
